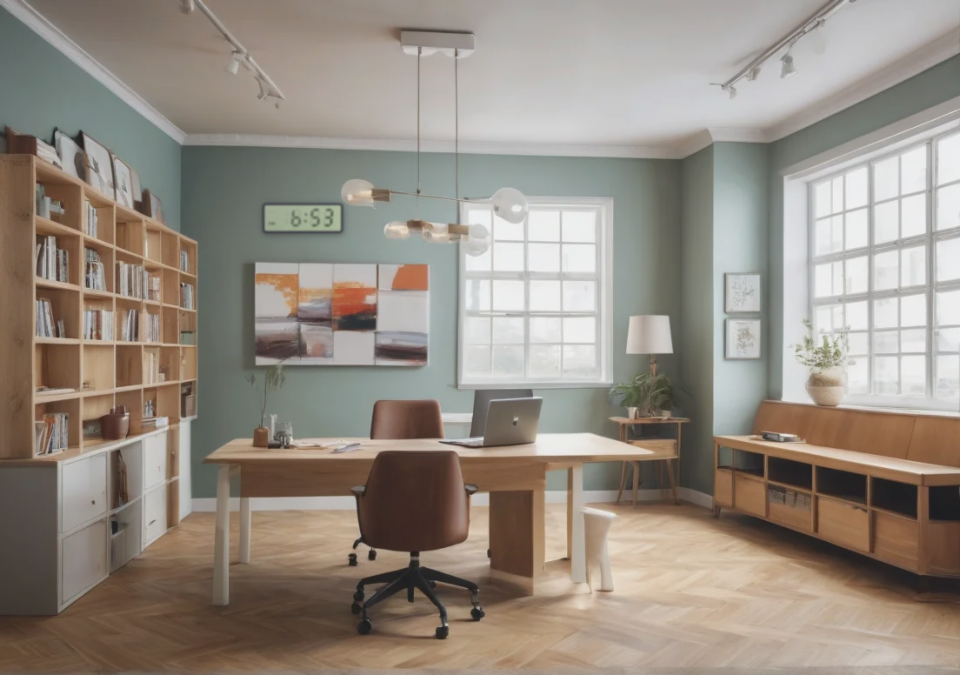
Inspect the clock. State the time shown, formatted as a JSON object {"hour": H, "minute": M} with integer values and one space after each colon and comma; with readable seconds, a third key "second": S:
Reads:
{"hour": 6, "minute": 53}
